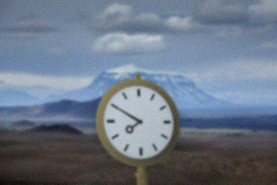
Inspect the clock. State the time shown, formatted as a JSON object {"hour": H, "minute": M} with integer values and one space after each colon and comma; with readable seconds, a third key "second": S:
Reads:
{"hour": 7, "minute": 50}
